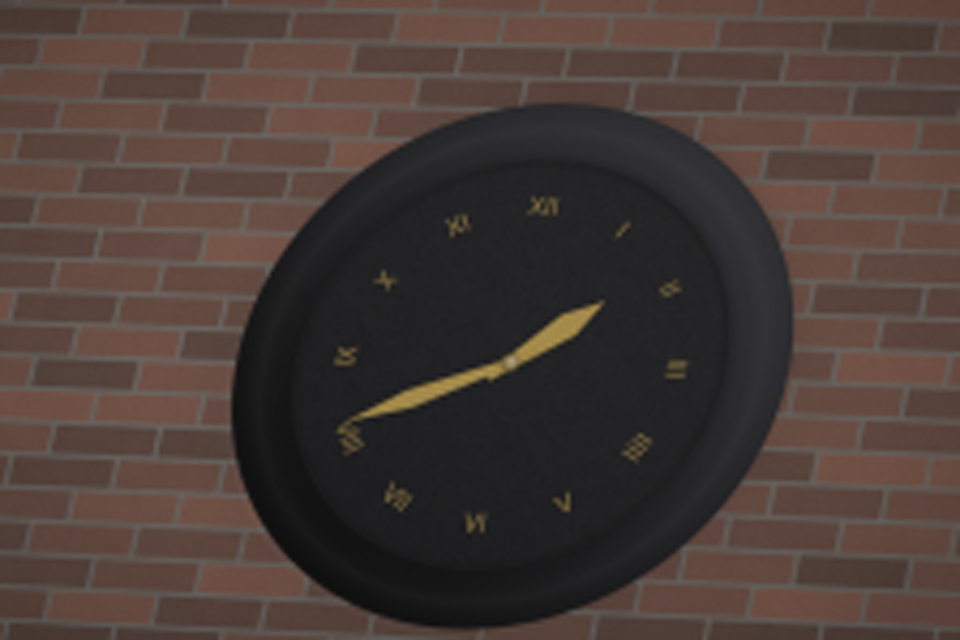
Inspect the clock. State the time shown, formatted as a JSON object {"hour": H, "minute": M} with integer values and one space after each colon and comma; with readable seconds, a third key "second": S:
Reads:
{"hour": 1, "minute": 41}
